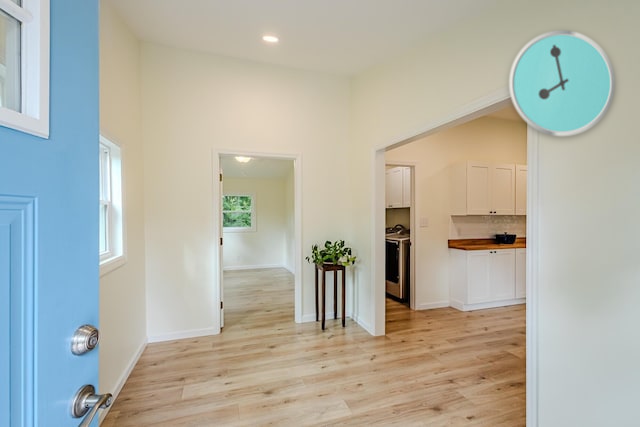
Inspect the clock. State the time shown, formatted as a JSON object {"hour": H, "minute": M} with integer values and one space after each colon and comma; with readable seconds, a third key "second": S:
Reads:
{"hour": 7, "minute": 58}
